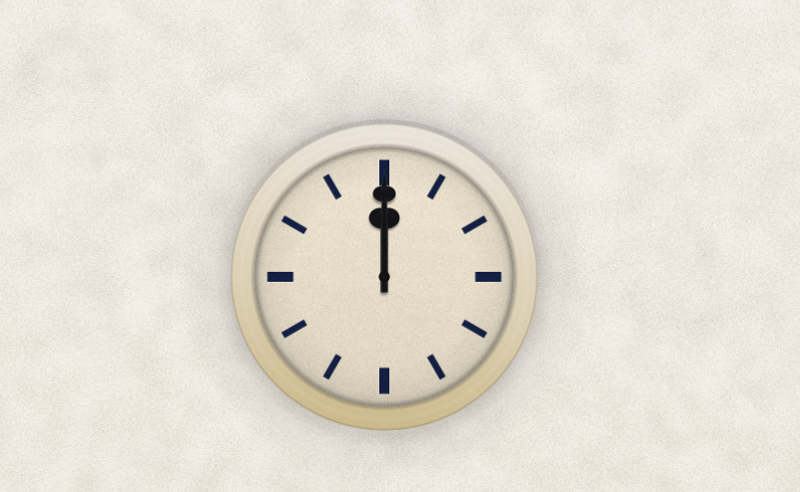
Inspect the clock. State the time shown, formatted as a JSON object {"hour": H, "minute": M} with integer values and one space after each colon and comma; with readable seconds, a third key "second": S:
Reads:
{"hour": 12, "minute": 0}
